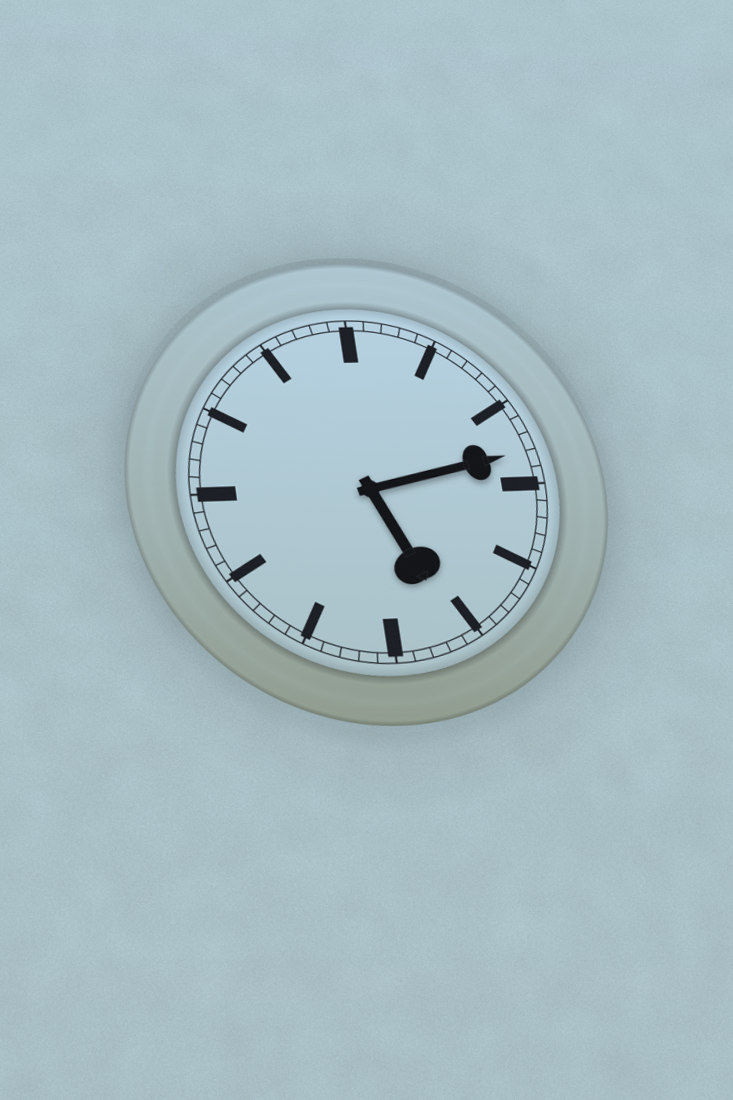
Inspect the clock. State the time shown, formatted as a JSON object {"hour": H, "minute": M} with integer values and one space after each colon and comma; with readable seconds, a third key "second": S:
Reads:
{"hour": 5, "minute": 13}
